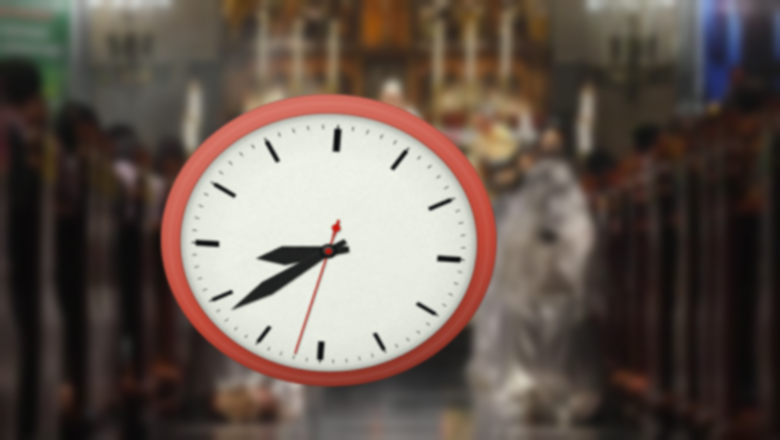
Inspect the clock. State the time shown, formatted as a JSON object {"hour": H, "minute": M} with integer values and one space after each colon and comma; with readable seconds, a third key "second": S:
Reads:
{"hour": 8, "minute": 38, "second": 32}
